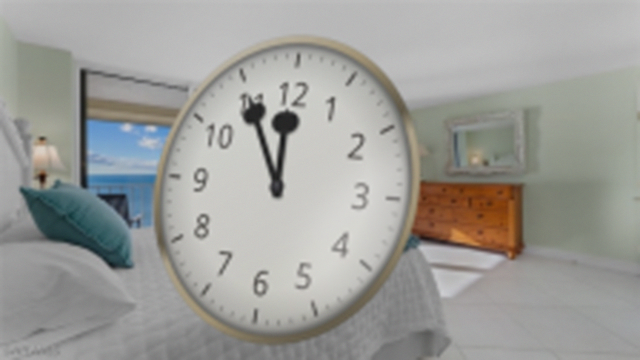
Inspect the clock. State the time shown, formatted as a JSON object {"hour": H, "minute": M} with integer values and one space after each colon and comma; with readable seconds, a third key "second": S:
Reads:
{"hour": 11, "minute": 55}
